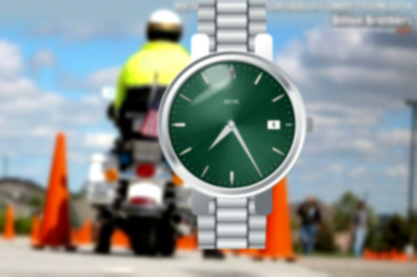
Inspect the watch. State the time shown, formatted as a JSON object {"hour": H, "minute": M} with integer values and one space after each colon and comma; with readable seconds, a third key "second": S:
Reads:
{"hour": 7, "minute": 25}
